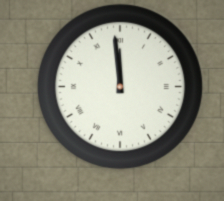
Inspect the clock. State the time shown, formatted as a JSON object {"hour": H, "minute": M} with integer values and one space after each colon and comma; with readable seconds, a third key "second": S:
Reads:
{"hour": 11, "minute": 59}
